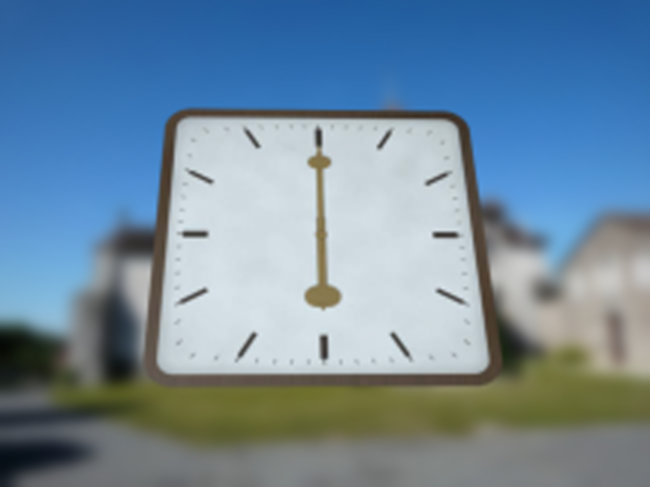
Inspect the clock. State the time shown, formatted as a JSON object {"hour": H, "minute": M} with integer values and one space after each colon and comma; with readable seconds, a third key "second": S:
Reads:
{"hour": 6, "minute": 0}
